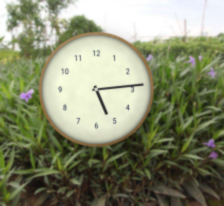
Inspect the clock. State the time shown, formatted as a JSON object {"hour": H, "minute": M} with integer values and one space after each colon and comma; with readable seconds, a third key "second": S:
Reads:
{"hour": 5, "minute": 14}
